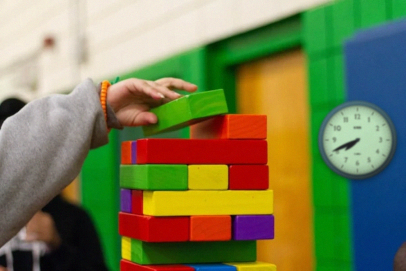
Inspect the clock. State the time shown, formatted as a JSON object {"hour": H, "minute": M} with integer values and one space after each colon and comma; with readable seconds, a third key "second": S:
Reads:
{"hour": 7, "minute": 41}
